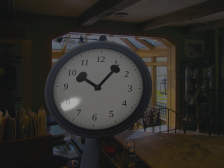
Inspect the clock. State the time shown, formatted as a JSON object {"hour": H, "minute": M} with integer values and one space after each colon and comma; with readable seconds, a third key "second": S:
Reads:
{"hour": 10, "minute": 6}
